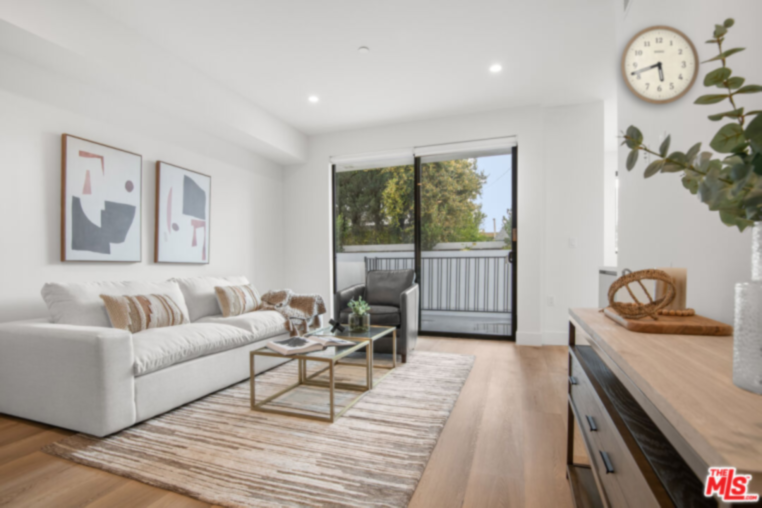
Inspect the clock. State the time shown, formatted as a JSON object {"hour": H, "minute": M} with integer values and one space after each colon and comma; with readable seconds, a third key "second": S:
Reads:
{"hour": 5, "minute": 42}
